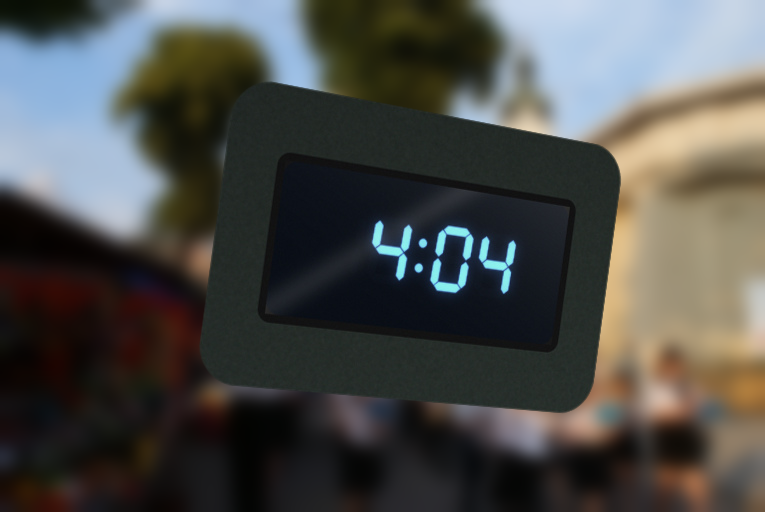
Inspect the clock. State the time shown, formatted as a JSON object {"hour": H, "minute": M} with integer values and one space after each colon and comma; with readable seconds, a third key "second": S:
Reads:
{"hour": 4, "minute": 4}
